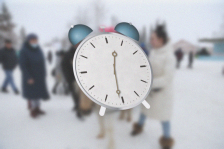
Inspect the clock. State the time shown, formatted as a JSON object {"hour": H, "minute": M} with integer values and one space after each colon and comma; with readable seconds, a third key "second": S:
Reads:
{"hour": 12, "minute": 31}
